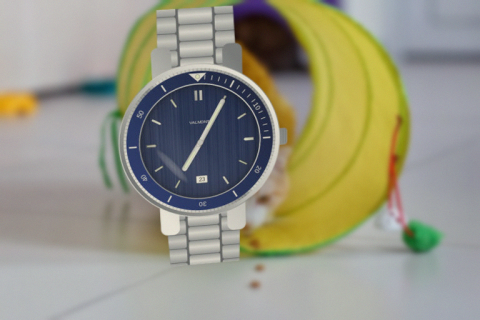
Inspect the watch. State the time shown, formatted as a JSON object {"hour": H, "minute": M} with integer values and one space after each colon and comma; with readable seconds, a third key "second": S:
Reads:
{"hour": 7, "minute": 5}
